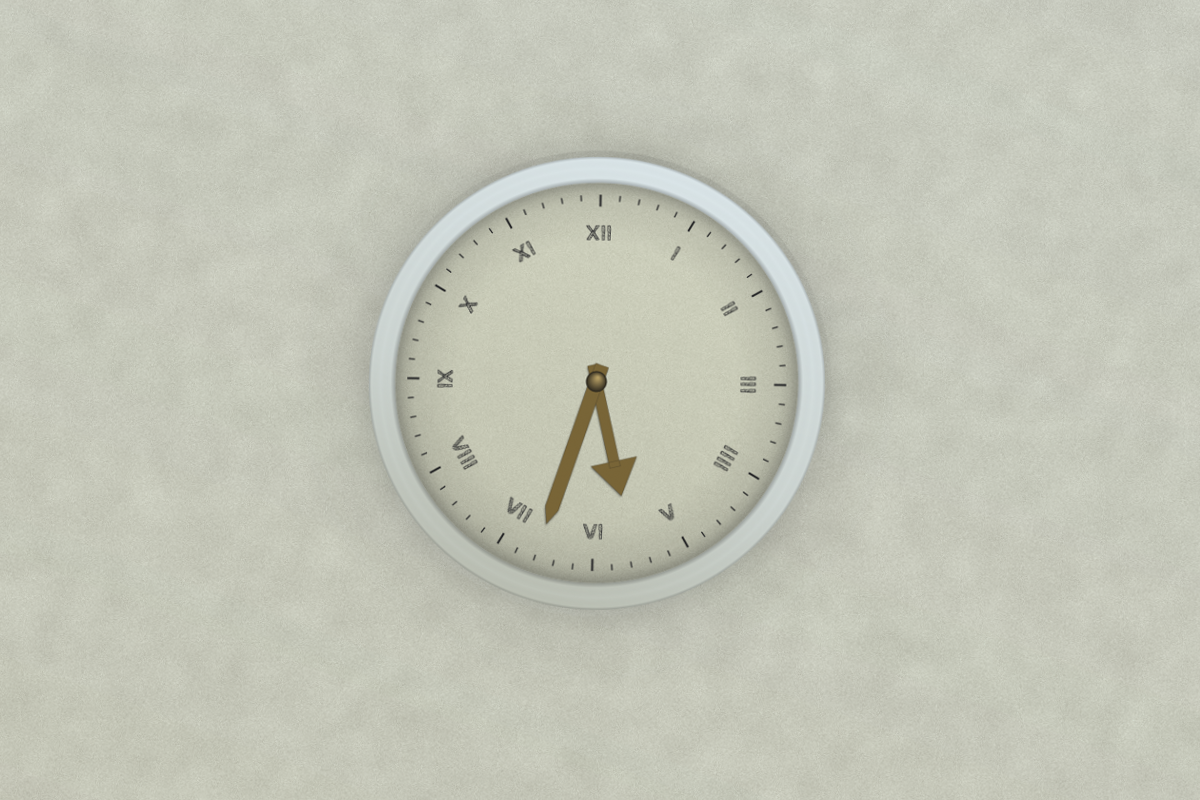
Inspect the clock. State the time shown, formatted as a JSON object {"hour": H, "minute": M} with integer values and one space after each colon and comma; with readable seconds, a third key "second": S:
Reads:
{"hour": 5, "minute": 33}
